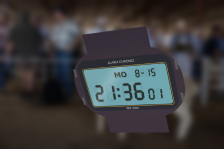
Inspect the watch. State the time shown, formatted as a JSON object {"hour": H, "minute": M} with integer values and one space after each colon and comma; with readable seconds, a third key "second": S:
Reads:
{"hour": 21, "minute": 36, "second": 1}
